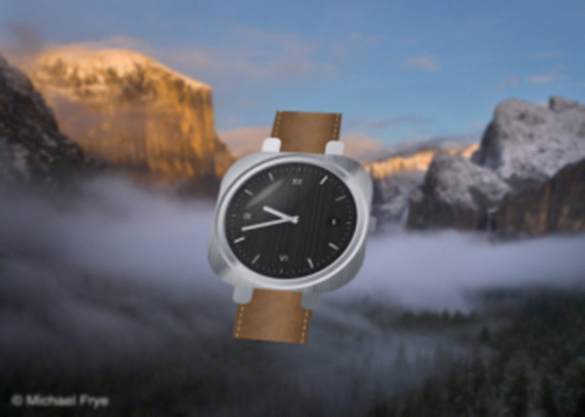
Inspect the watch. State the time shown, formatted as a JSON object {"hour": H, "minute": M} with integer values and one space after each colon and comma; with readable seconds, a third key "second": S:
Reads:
{"hour": 9, "minute": 42}
